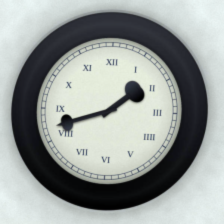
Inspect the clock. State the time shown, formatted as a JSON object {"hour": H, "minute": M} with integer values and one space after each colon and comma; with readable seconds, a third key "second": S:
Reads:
{"hour": 1, "minute": 42}
